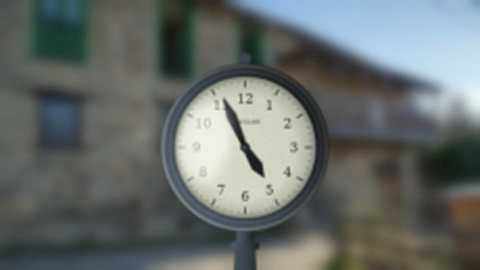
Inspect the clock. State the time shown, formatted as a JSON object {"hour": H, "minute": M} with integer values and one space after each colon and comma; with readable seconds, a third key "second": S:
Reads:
{"hour": 4, "minute": 56}
